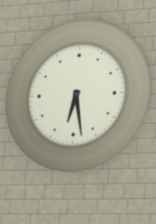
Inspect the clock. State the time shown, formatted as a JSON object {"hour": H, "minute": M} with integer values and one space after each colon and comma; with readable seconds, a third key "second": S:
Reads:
{"hour": 6, "minute": 28}
